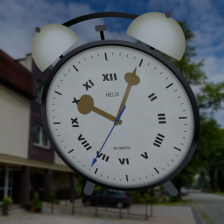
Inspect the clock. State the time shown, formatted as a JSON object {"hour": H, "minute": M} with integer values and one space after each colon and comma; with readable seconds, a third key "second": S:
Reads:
{"hour": 10, "minute": 4, "second": 36}
